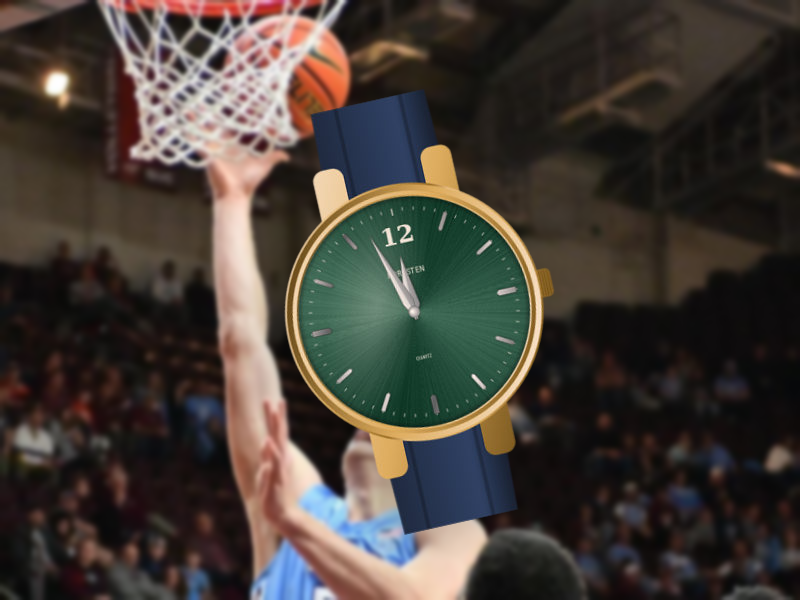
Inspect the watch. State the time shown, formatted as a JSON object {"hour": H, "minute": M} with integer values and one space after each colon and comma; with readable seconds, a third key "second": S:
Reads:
{"hour": 11, "minute": 57}
